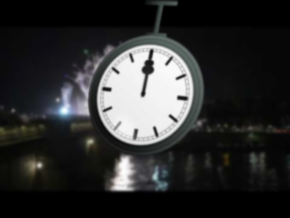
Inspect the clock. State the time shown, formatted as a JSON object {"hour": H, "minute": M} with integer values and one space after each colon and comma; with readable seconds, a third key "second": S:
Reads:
{"hour": 12, "minute": 0}
